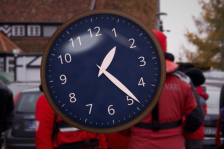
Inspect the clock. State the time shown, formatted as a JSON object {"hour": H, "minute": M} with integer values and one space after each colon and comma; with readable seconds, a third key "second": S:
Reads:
{"hour": 1, "minute": 24}
